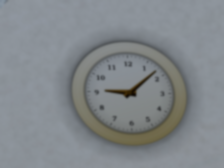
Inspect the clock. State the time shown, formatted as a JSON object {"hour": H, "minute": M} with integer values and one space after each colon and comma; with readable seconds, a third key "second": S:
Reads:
{"hour": 9, "minute": 8}
